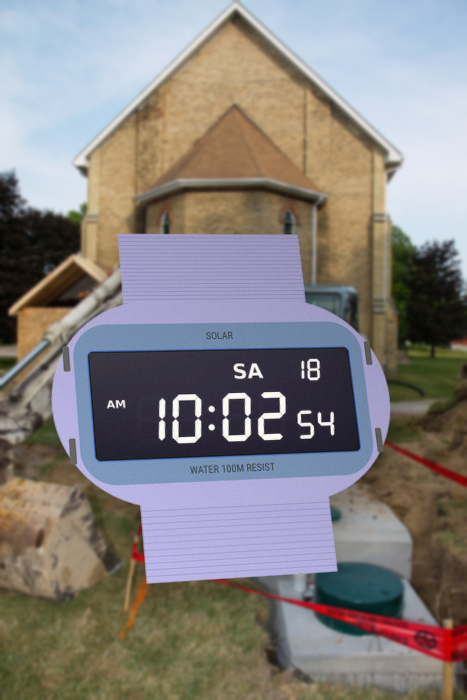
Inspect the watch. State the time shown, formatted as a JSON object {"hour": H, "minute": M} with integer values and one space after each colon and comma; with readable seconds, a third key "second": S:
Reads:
{"hour": 10, "minute": 2, "second": 54}
